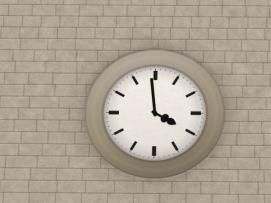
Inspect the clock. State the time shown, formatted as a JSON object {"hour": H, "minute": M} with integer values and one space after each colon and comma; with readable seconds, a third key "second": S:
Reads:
{"hour": 3, "minute": 59}
